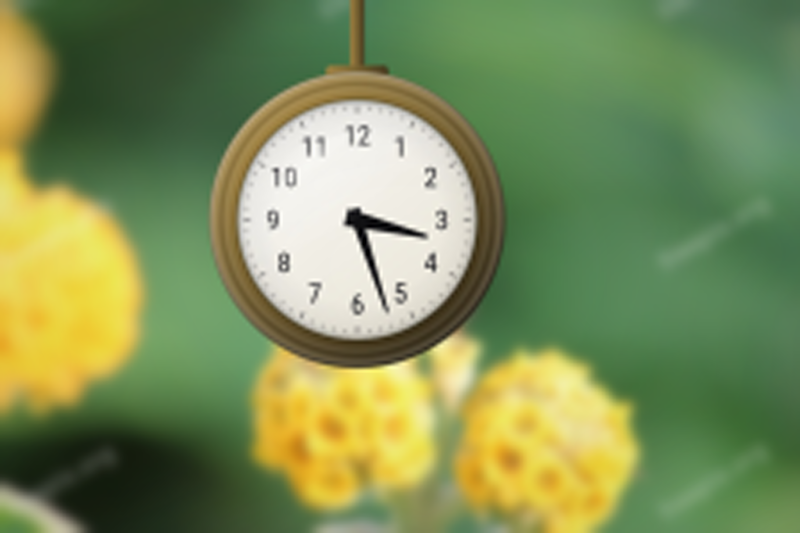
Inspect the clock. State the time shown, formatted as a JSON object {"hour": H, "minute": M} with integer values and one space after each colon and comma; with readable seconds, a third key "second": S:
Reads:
{"hour": 3, "minute": 27}
